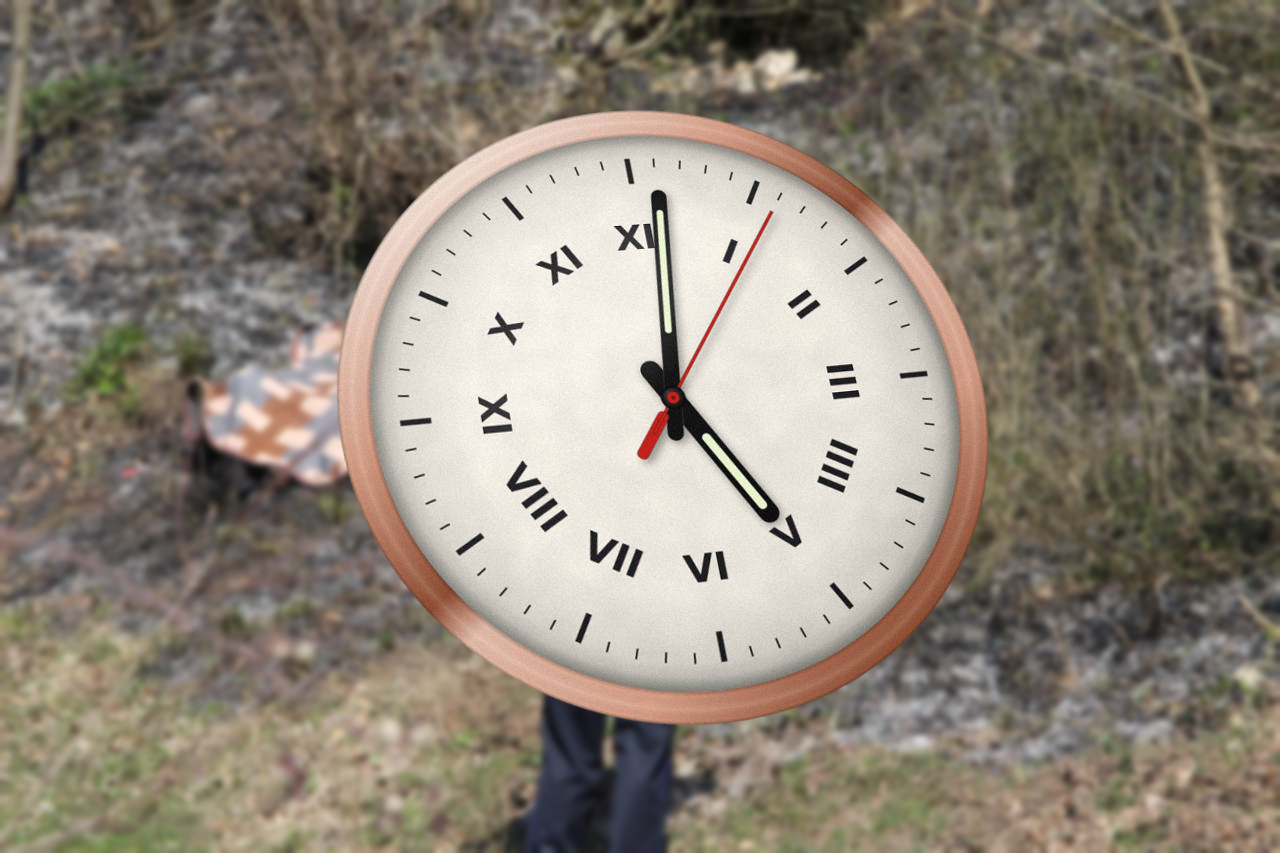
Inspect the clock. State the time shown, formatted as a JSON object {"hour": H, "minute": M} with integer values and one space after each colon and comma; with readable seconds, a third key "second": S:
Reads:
{"hour": 5, "minute": 1, "second": 6}
